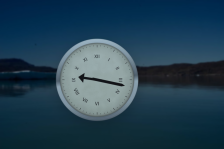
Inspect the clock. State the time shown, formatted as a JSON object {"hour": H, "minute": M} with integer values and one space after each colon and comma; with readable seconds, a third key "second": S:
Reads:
{"hour": 9, "minute": 17}
